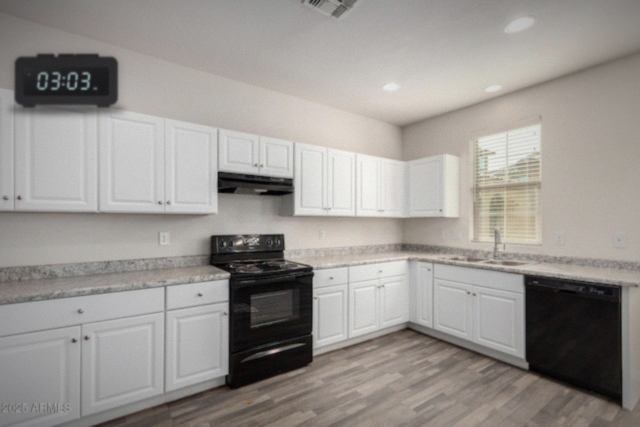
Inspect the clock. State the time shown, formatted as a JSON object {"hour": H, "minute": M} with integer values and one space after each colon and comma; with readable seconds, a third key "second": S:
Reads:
{"hour": 3, "minute": 3}
